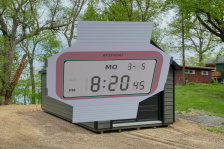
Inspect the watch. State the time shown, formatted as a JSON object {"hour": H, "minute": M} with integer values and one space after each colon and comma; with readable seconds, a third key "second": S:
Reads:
{"hour": 8, "minute": 20, "second": 45}
